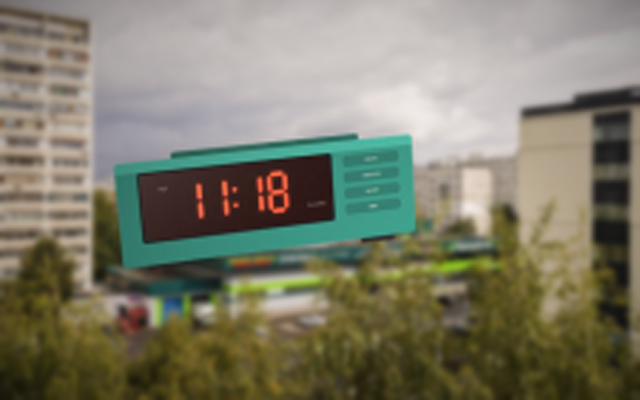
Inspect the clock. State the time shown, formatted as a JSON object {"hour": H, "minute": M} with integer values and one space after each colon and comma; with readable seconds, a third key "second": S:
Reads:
{"hour": 11, "minute": 18}
